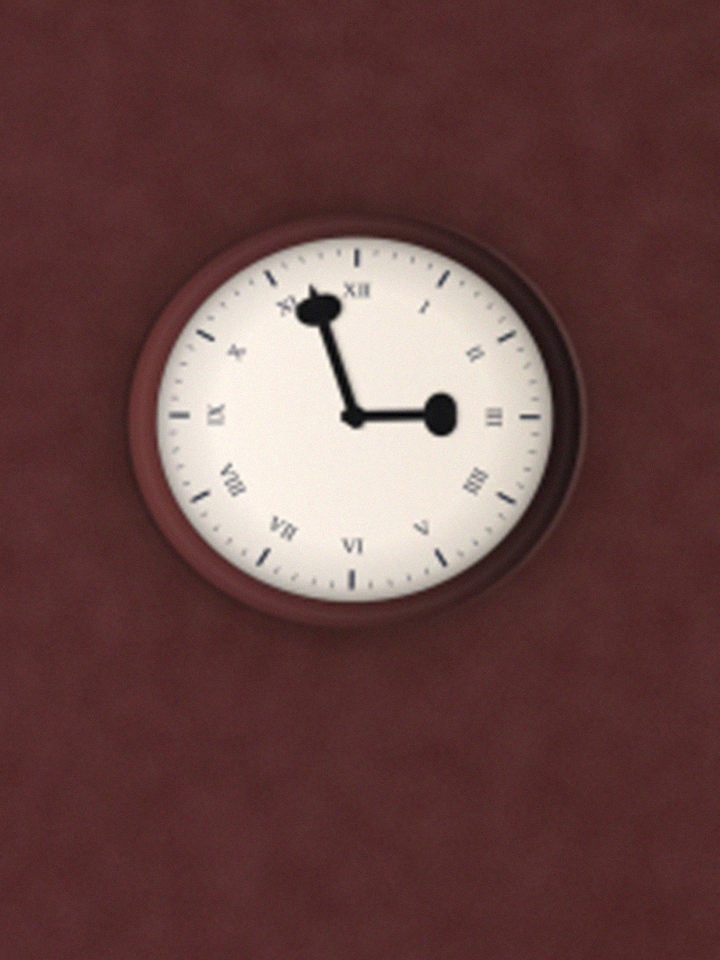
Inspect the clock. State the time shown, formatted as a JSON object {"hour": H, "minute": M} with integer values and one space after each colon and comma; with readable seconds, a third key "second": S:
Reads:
{"hour": 2, "minute": 57}
